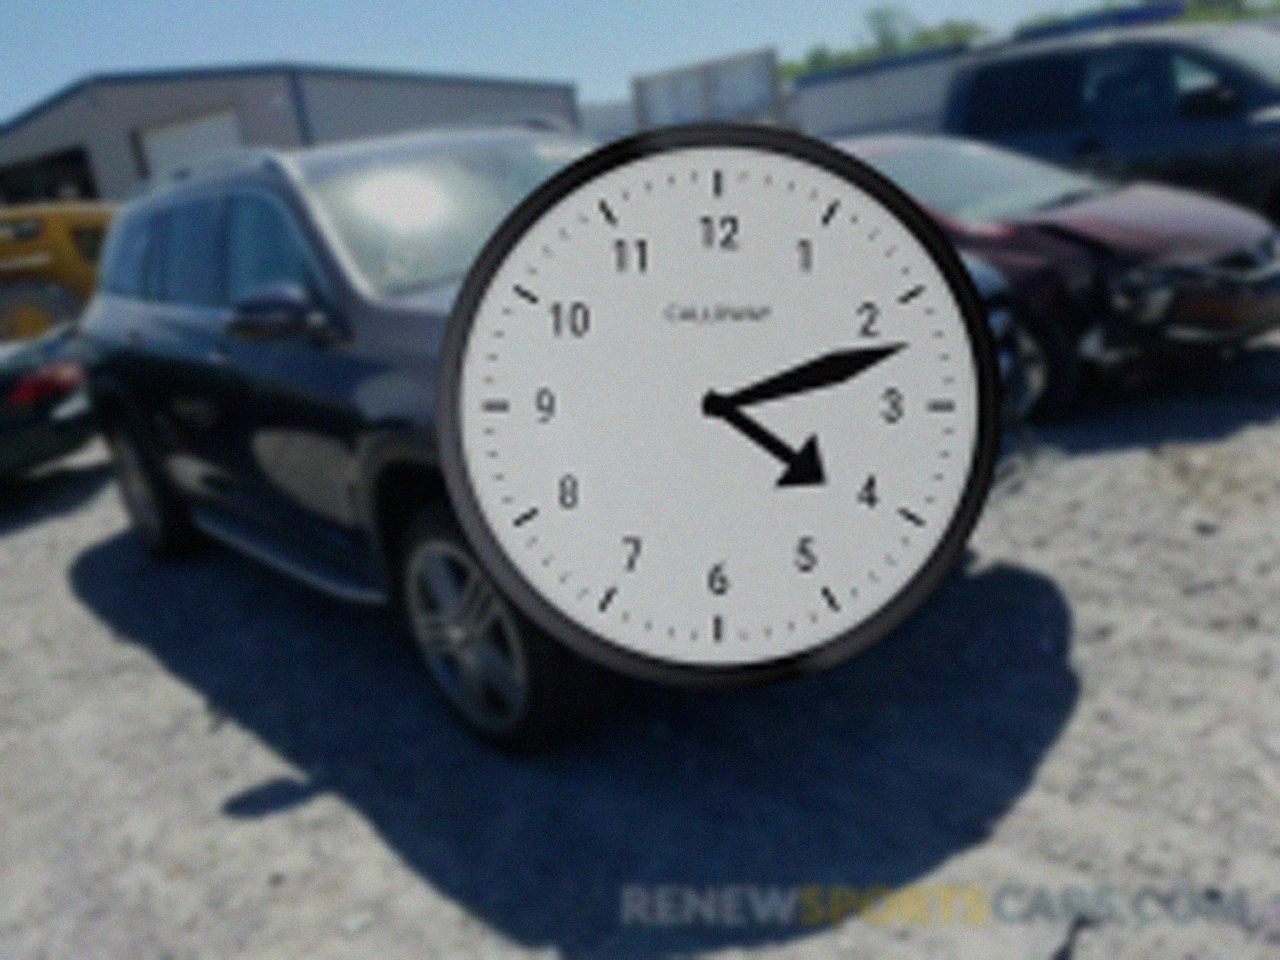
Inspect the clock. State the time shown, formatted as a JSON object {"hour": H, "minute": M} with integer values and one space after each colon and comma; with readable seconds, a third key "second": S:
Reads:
{"hour": 4, "minute": 12}
